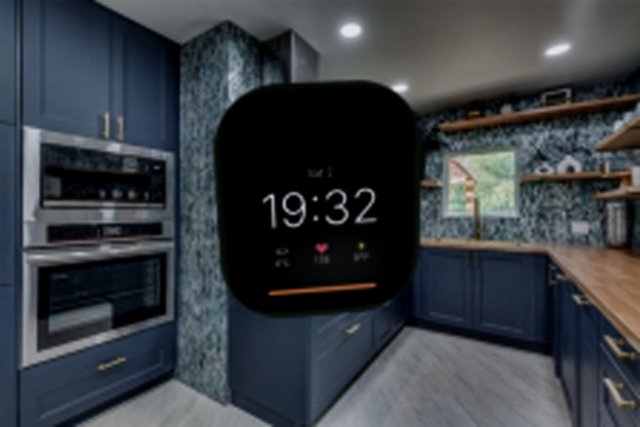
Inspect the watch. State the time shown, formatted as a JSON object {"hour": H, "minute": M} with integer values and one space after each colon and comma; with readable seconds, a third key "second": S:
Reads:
{"hour": 19, "minute": 32}
